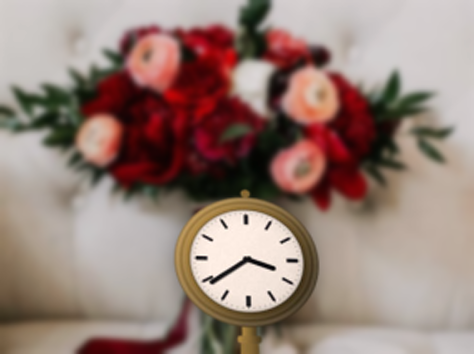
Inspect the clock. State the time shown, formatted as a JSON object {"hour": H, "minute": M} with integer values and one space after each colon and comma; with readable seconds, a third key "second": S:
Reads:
{"hour": 3, "minute": 39}
